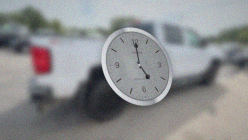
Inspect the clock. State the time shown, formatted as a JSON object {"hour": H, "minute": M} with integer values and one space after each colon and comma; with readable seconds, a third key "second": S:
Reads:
{"hour": 5, "minute": 0}
